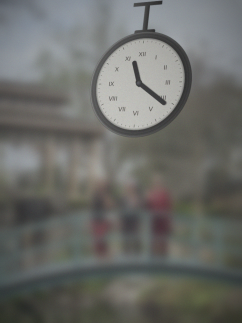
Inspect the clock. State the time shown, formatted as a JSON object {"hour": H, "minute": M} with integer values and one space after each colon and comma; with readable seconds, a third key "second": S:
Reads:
{"hour": 11, "minute": 21}
